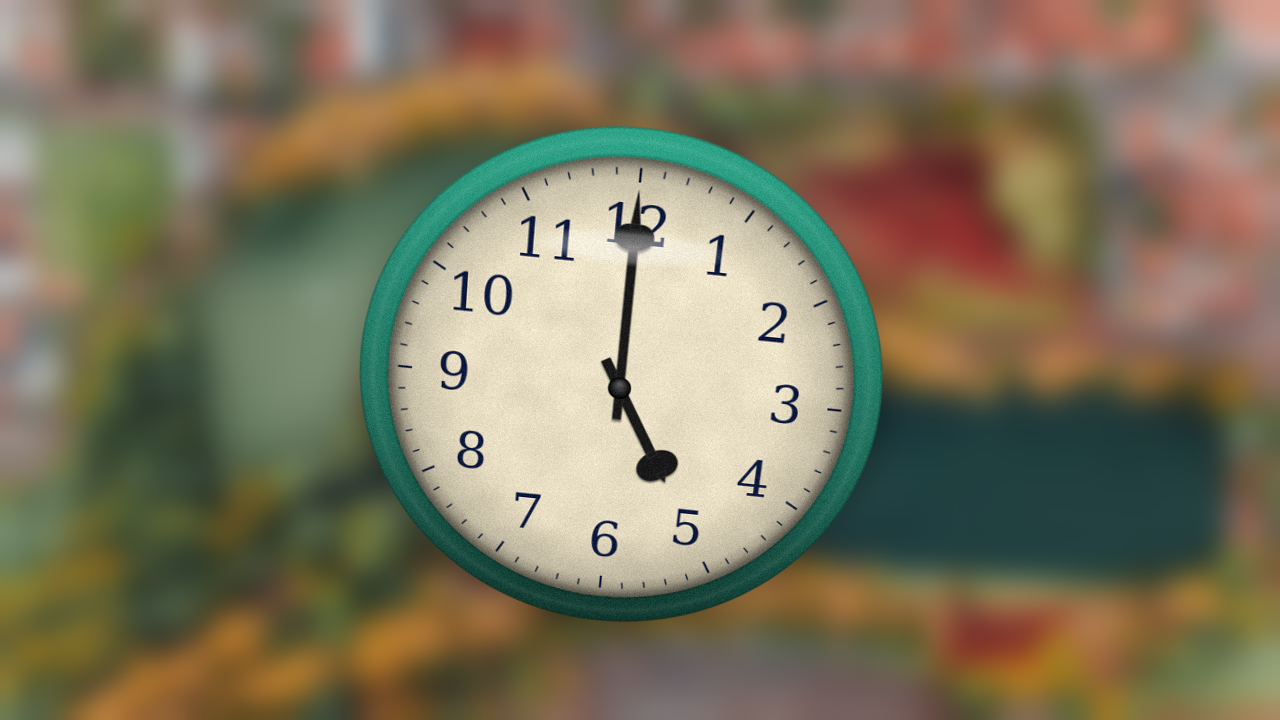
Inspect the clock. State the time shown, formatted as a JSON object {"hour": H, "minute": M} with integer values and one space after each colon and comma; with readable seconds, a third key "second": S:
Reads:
{"hour": 5, "minute": 0}
